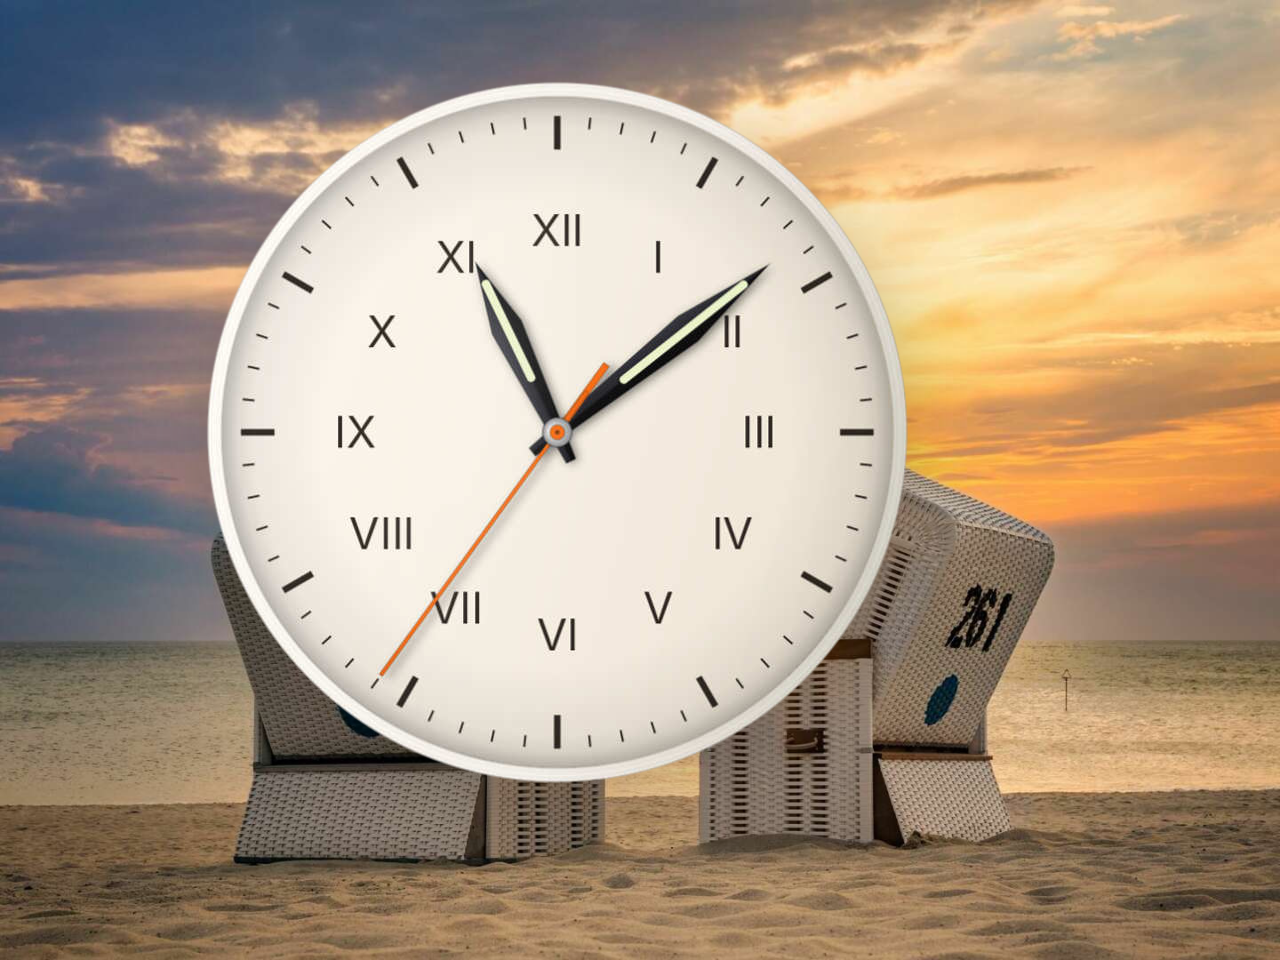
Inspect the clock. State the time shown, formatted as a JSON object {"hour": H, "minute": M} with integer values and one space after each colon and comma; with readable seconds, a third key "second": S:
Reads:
{"hour": 11, "minute": 8, "second": 36}
